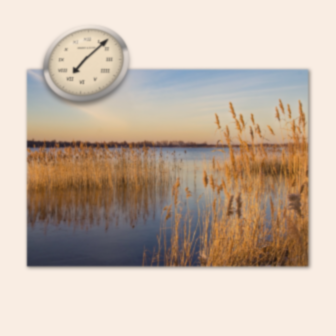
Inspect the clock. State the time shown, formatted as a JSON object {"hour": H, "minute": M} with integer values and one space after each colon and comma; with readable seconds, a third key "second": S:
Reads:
{"hour": 7, "minute": 7}
